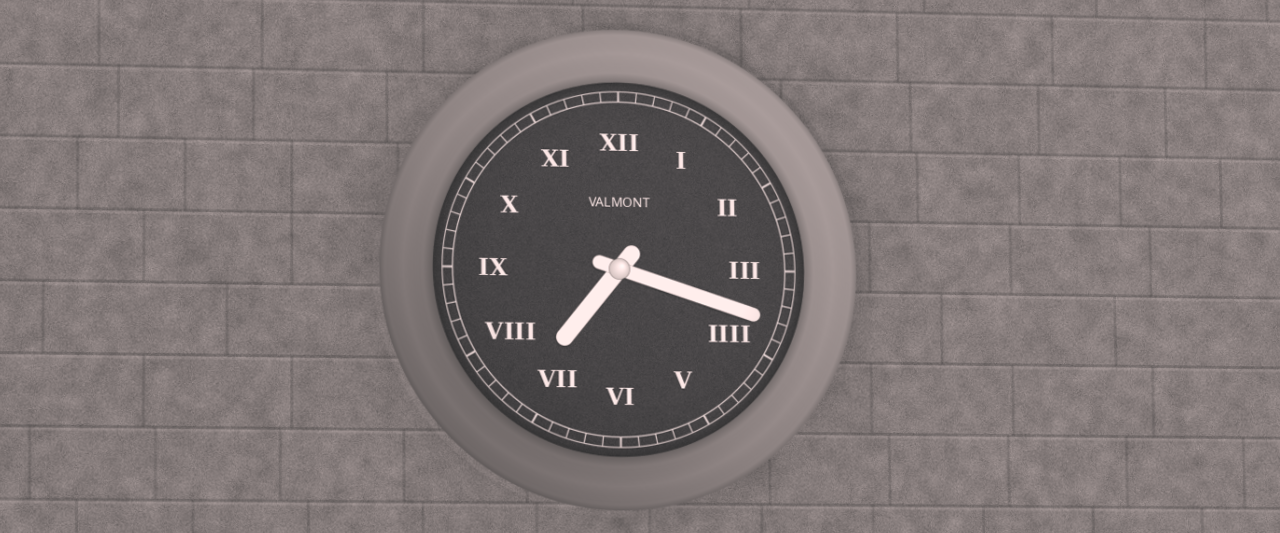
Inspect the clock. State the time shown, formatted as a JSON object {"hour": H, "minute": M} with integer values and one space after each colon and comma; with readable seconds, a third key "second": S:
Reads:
{"hour": 7, "minute": 18}
